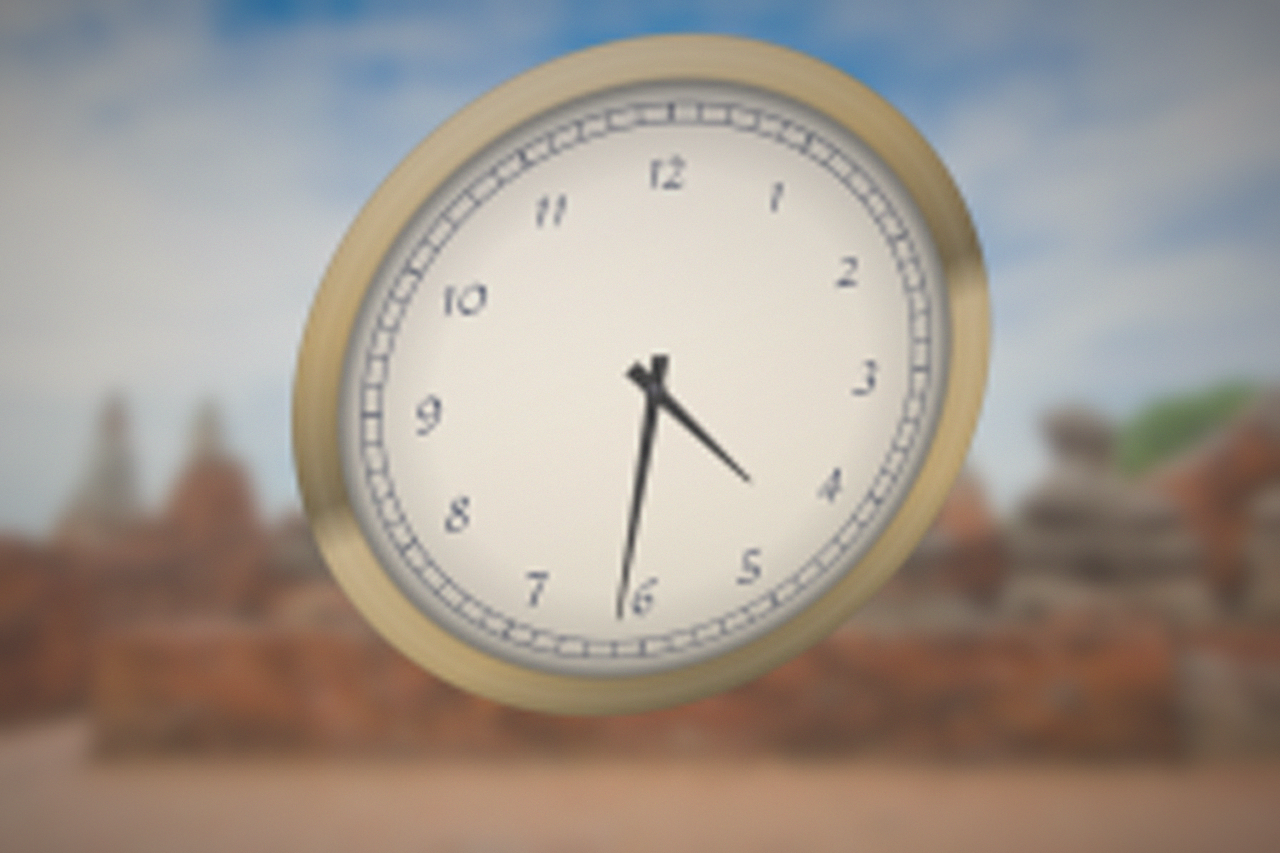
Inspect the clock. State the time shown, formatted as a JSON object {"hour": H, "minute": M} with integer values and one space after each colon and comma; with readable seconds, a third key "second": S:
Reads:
{"hour": 4, "minute": 31}
